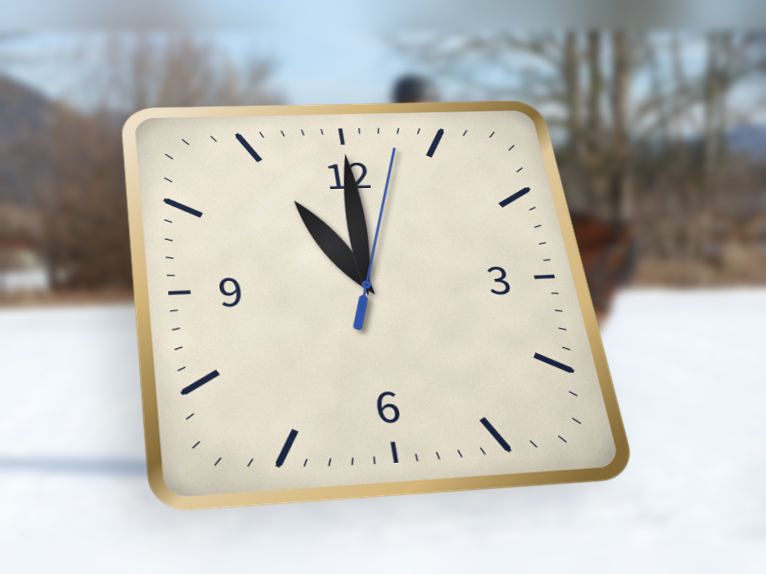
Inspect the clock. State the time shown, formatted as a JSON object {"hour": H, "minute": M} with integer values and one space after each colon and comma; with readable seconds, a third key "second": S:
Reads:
{"hour": 11, "minute": 0, "second": 3}
